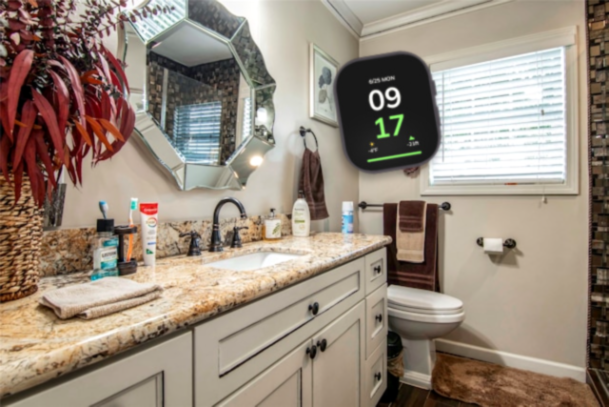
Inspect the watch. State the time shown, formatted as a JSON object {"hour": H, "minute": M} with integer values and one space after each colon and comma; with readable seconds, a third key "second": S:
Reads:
{"hour": 9, "minute": 17}
